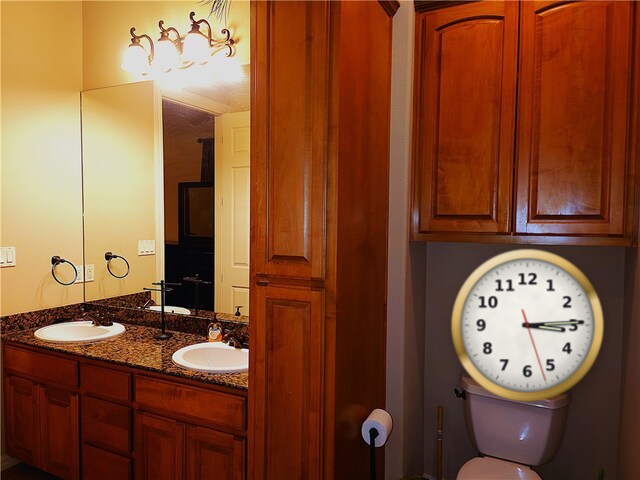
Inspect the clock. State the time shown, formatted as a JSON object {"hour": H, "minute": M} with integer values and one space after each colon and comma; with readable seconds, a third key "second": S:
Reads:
{"hour": 3, "minute": 14, "second": 27}
